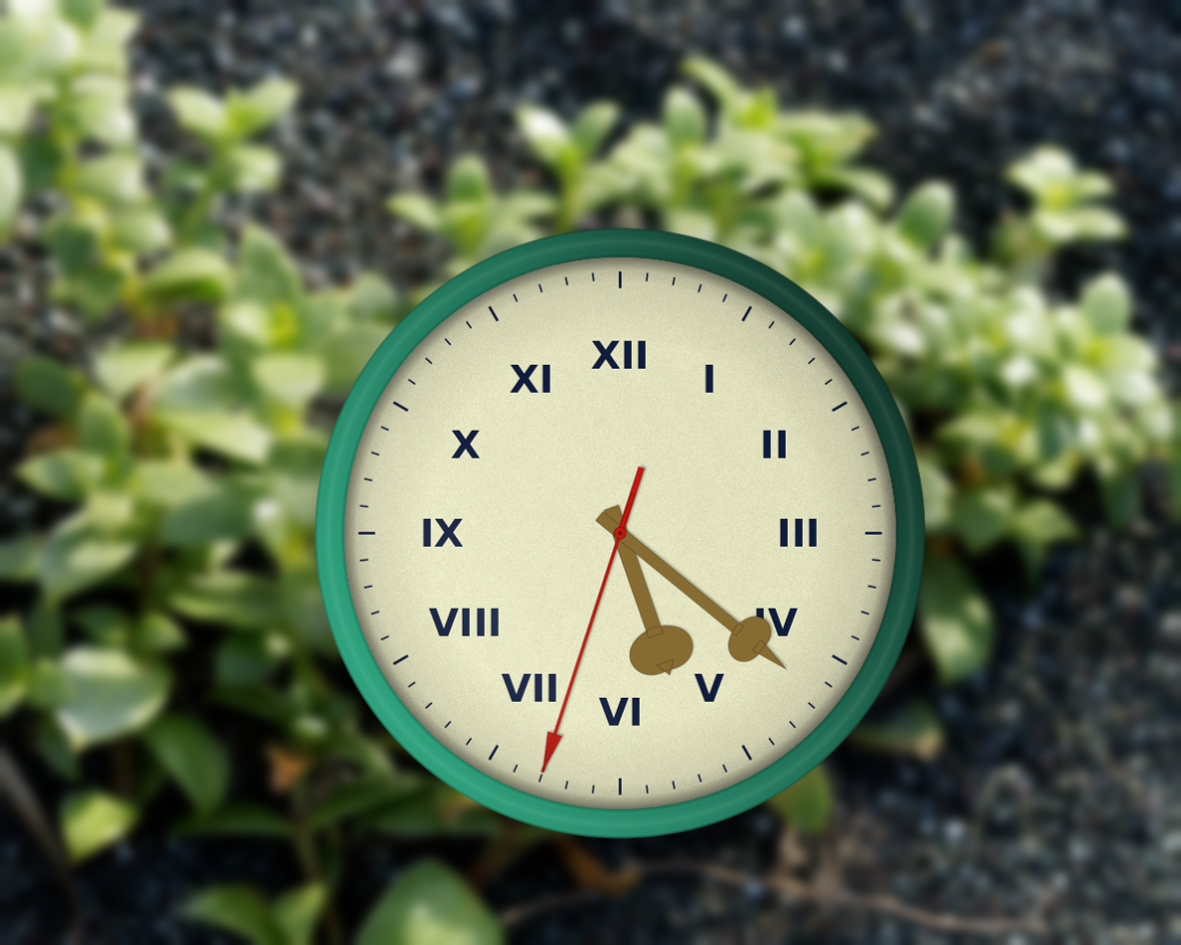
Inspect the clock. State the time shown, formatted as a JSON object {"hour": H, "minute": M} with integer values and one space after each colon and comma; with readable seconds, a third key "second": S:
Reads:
{"hour": 5, "minute": 21, "second": 33}
